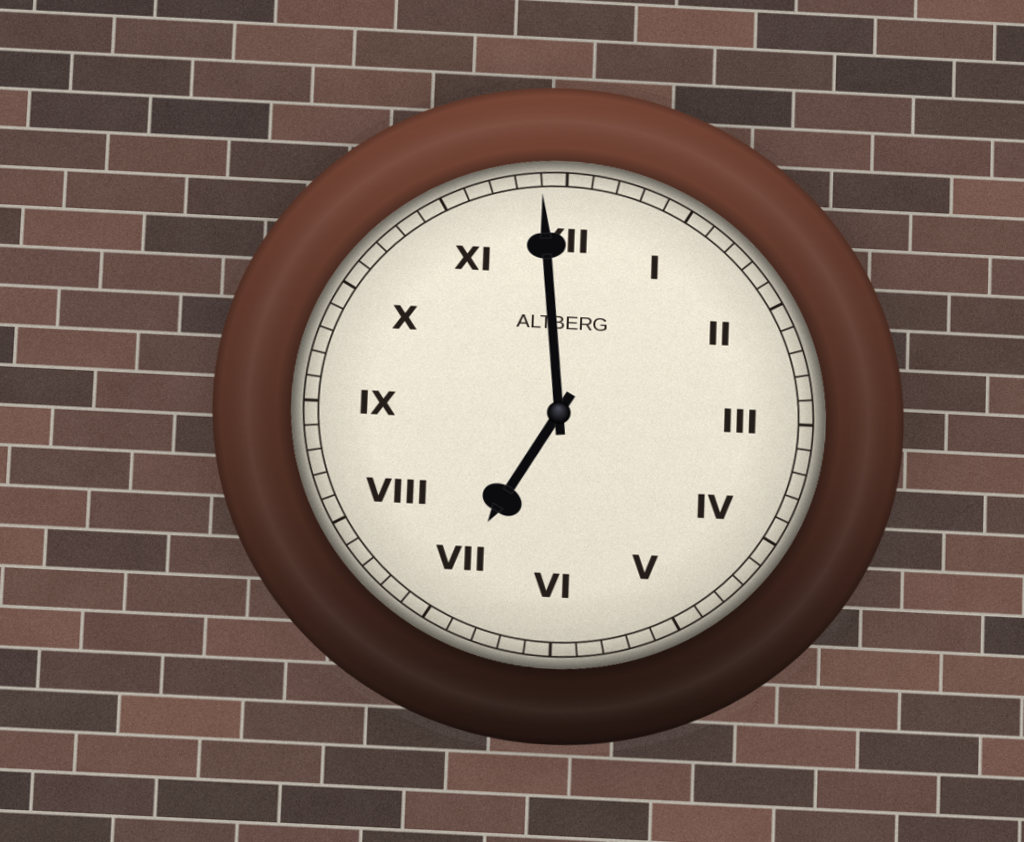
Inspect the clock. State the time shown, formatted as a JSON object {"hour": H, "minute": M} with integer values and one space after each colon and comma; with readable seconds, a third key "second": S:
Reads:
{"hour": 6, "minute": 59}
